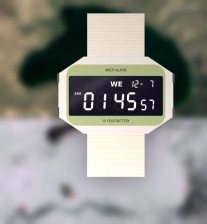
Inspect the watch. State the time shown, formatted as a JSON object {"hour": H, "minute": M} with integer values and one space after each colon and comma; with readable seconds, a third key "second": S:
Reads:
{"hour": 1, "minute": 45, "second": 57}
